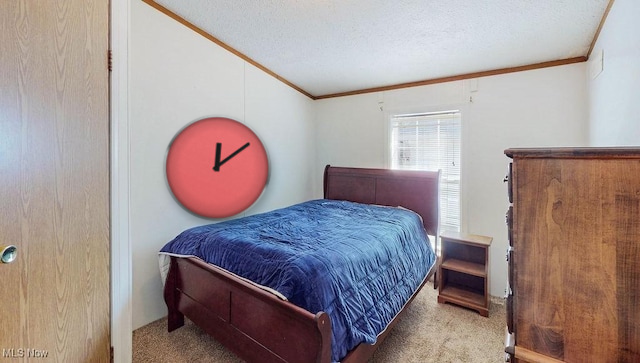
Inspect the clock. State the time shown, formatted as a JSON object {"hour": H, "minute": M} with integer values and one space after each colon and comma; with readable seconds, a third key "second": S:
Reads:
{"hour": 12, "minute": 9}
